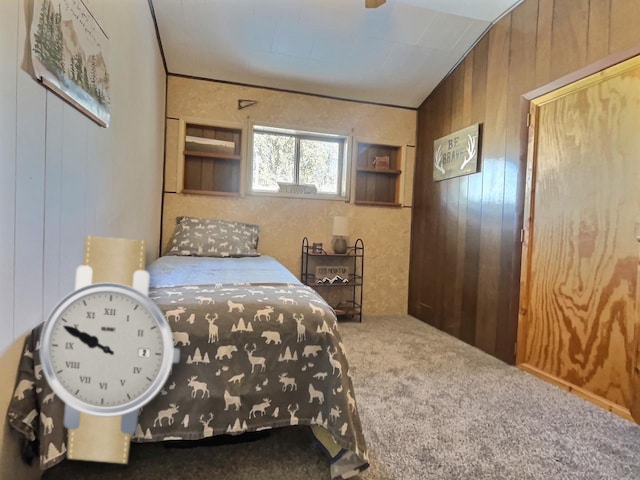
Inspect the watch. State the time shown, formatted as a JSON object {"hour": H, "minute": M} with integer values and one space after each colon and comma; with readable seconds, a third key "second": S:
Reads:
{"hour": 9, "minute": 49}
